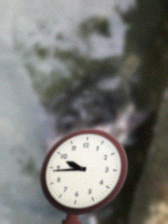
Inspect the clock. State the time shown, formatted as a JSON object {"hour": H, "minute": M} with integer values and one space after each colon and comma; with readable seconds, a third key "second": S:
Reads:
{"hour": 9, "minute": 44}
